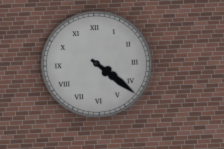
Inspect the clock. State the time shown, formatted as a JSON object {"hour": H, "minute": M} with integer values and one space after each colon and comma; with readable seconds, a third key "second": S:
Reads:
{"hour": 4, "minute": 22}
